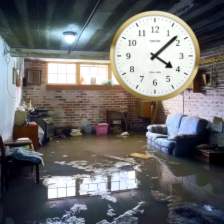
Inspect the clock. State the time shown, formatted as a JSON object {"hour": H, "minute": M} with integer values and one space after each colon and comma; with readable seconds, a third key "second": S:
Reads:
{"hour": 4, "minute": 8}
